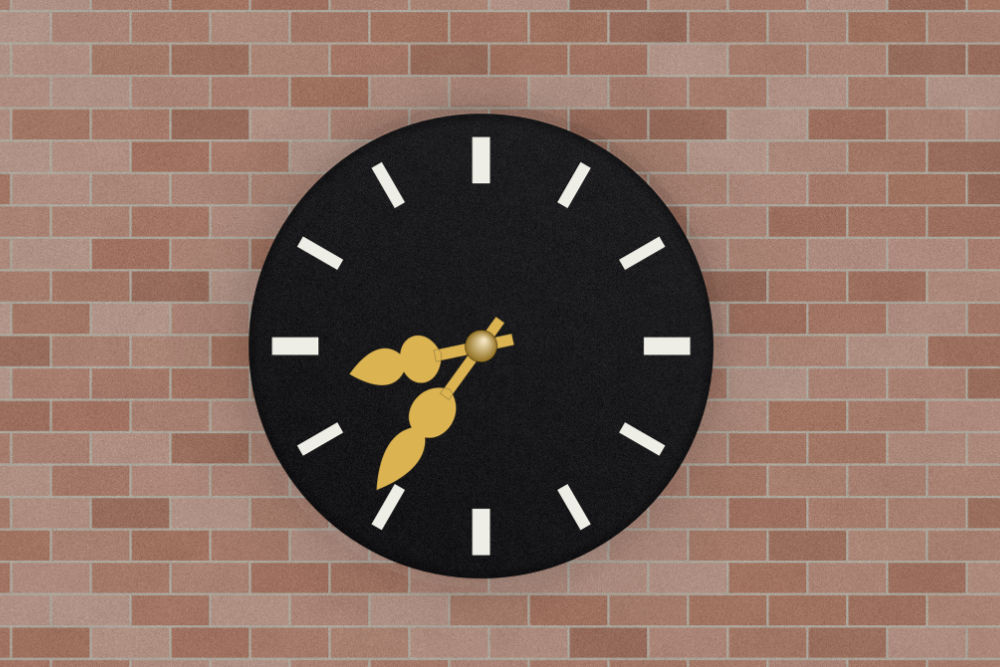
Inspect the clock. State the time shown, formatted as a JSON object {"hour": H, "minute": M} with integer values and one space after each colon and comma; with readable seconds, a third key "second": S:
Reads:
{"hour": 8, "minute": 36}
